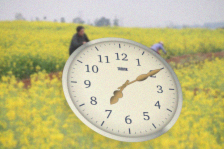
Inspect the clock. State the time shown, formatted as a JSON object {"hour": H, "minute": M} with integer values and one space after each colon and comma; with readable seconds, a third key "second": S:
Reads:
{"hour": 7, "minute": 10}
